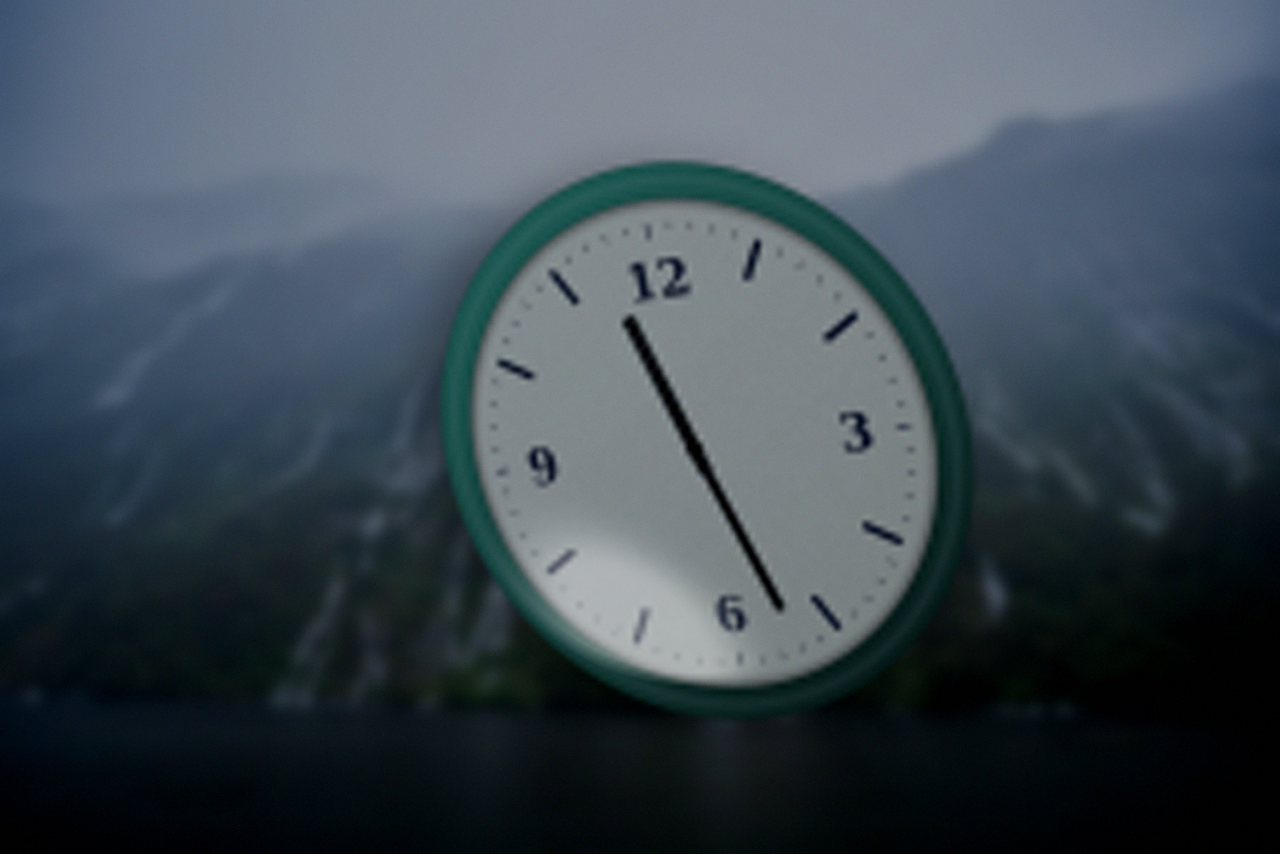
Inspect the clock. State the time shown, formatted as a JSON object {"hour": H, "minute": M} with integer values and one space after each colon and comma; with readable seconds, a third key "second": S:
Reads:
{"hour": 11, "minute": 27}
